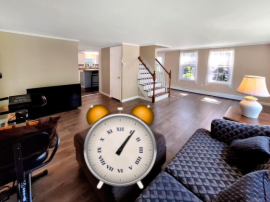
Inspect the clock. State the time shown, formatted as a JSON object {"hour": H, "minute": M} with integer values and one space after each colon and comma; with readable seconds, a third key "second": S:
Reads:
{"hour": 1, "minute": 6}
